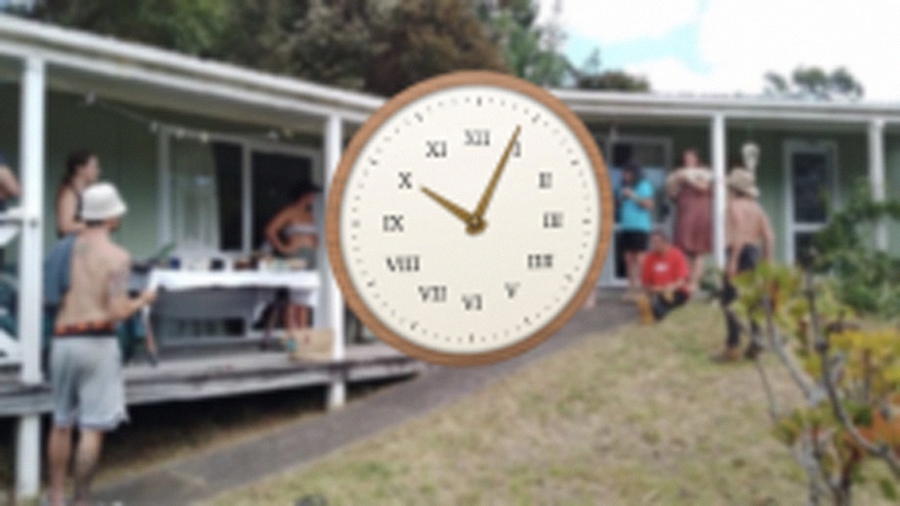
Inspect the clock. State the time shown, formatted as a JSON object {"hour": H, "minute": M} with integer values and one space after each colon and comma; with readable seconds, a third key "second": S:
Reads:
{"hour": 10, "minute": 4}
